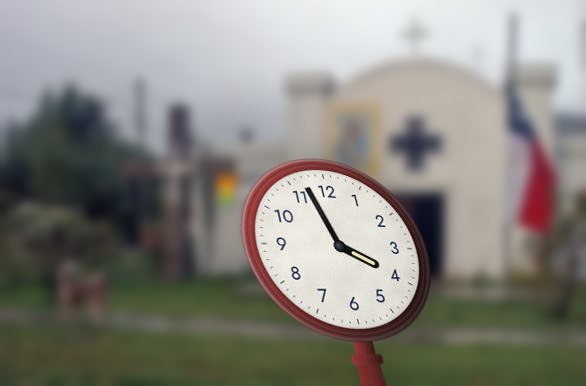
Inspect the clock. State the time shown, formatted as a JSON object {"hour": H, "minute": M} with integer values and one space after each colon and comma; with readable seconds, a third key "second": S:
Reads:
{"hour": 3, "minute": 57}
